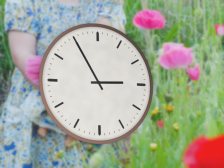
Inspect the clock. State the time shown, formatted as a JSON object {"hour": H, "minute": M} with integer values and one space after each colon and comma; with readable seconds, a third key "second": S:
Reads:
{"hour": 2, "minute": 55}
